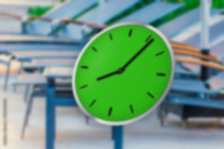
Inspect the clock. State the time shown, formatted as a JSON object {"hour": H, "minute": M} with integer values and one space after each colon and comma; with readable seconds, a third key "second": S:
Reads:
{"hour": 8, "minute": 6}
